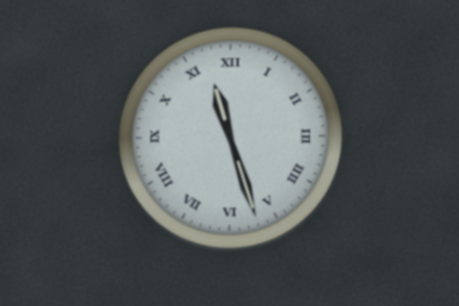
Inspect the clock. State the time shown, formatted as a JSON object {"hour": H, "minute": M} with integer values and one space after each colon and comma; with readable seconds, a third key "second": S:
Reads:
{"hour": 11, "minute": 27}
